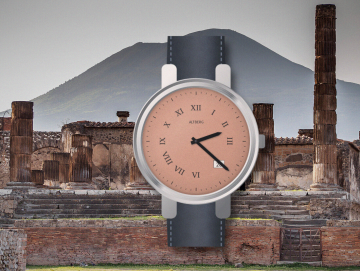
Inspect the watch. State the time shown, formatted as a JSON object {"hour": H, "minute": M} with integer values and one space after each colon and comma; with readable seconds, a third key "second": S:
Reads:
{"hour": 2, "minute": 22}
